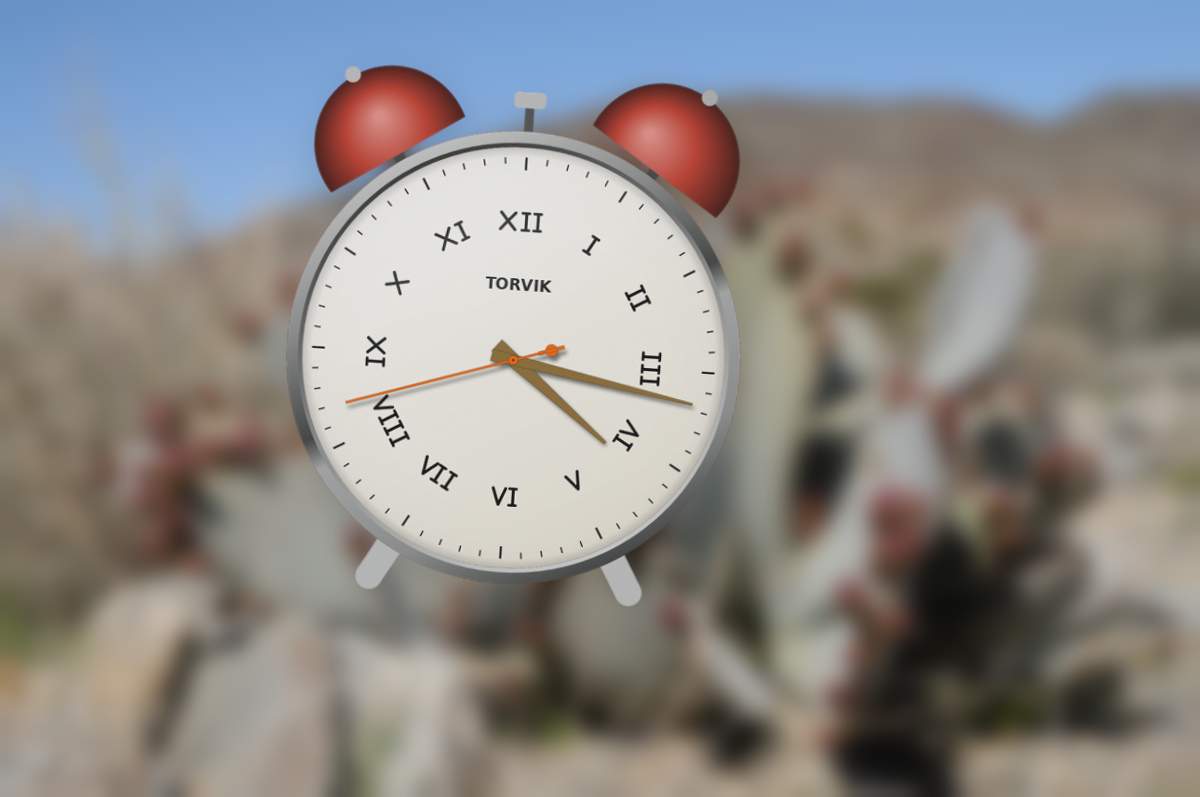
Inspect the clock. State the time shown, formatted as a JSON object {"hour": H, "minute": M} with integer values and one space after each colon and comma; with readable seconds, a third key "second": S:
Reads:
{"hour": 4, "minute": 16, "second": 42}
